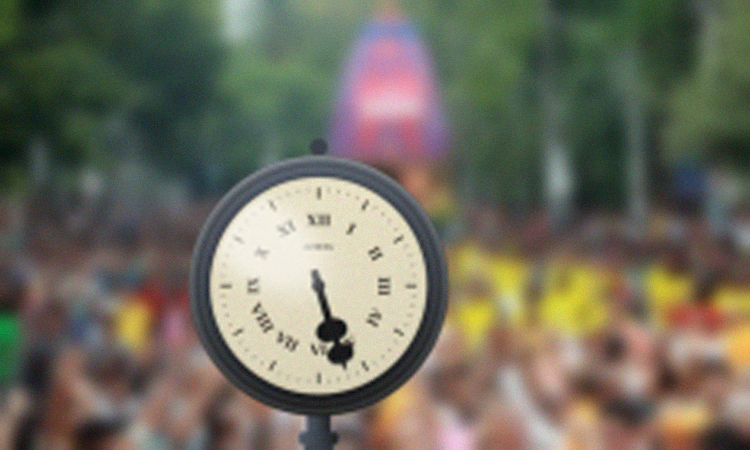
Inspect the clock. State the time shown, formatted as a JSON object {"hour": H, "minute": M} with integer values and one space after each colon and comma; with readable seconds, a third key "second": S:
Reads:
{"hour": 5, "minute": 27}
